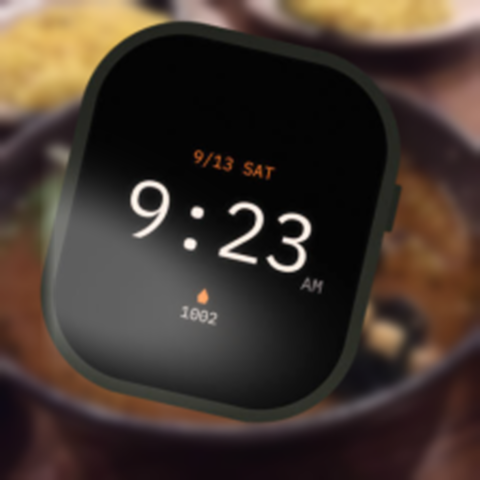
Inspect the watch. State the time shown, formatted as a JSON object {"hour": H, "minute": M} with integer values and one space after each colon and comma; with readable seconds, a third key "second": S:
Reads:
{"hour": 9, "minute": 23}
